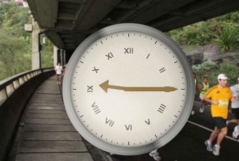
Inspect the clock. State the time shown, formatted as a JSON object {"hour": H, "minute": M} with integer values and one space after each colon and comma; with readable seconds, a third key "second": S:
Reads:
{"hour": 9, "minute": 15}
